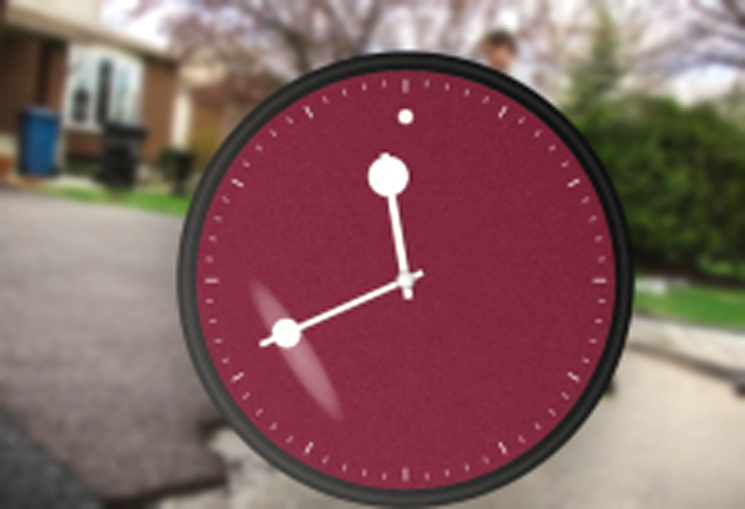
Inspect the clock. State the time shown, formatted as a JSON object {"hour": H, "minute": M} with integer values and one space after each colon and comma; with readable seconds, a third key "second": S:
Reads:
{"hour": 11, "minute": 41}
